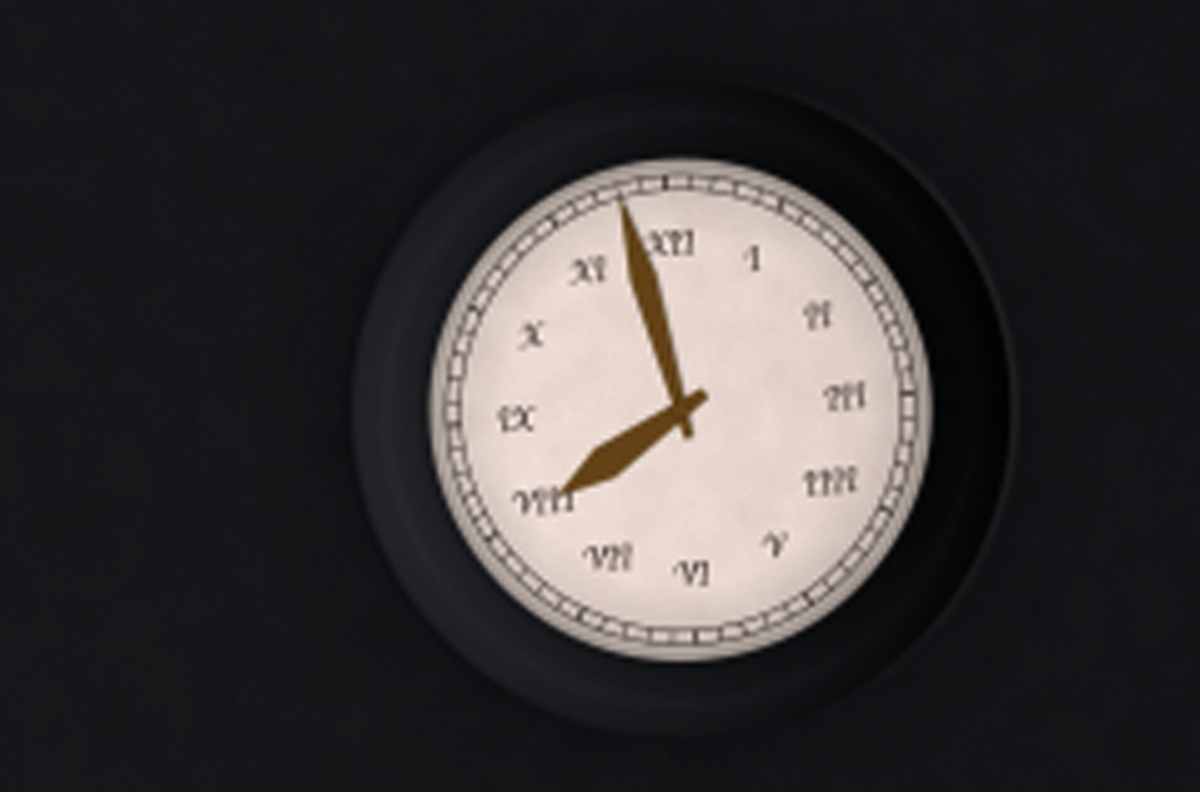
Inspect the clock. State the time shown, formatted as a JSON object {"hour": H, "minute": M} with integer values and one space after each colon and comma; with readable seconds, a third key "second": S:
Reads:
{"hour": 7, "minute": 58}
